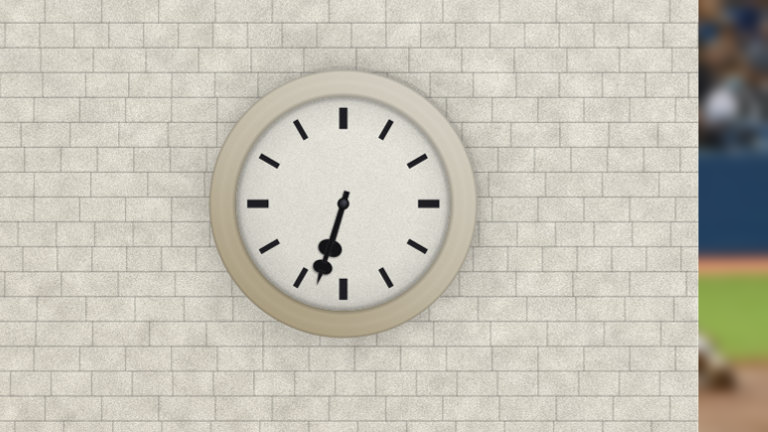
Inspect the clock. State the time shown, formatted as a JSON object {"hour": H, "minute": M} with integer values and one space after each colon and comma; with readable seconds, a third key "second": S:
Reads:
{"hour": 6, "minute": 33}
